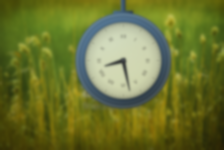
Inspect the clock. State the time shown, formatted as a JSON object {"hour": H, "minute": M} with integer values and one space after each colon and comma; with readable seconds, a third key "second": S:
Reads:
{"hour": 8, "minute": 28}
